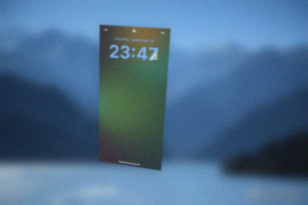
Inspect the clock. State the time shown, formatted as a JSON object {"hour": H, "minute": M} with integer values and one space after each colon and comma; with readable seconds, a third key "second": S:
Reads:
{"hour": 23, "minute": 47}
